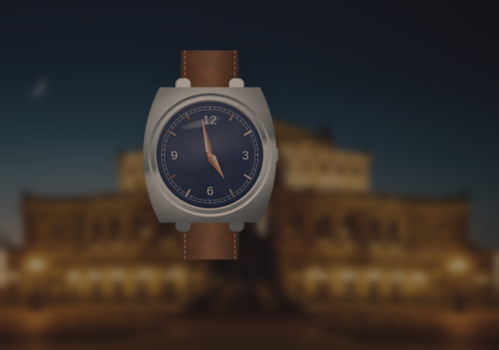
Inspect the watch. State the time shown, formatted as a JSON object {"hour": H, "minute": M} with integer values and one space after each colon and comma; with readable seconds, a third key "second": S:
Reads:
{"hour": 4, "minute": 58}
